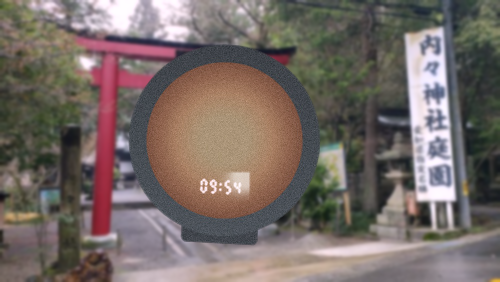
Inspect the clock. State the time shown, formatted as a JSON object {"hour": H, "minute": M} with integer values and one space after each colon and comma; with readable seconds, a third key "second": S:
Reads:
{"hour": 9, "minute": 54}
